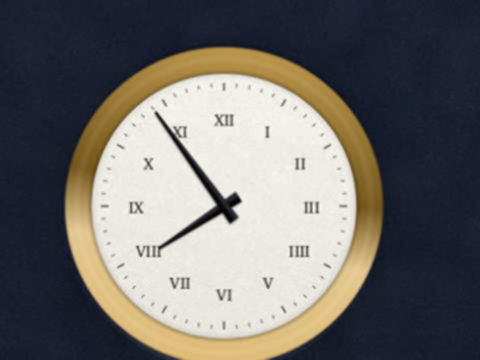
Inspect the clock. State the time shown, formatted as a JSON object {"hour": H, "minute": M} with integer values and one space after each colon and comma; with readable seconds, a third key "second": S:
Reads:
{"hour": 7, "minute": 54}
